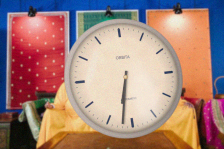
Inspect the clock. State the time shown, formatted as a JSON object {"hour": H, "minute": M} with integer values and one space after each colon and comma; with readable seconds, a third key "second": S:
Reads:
{"hour": 6, "minute": 32}
